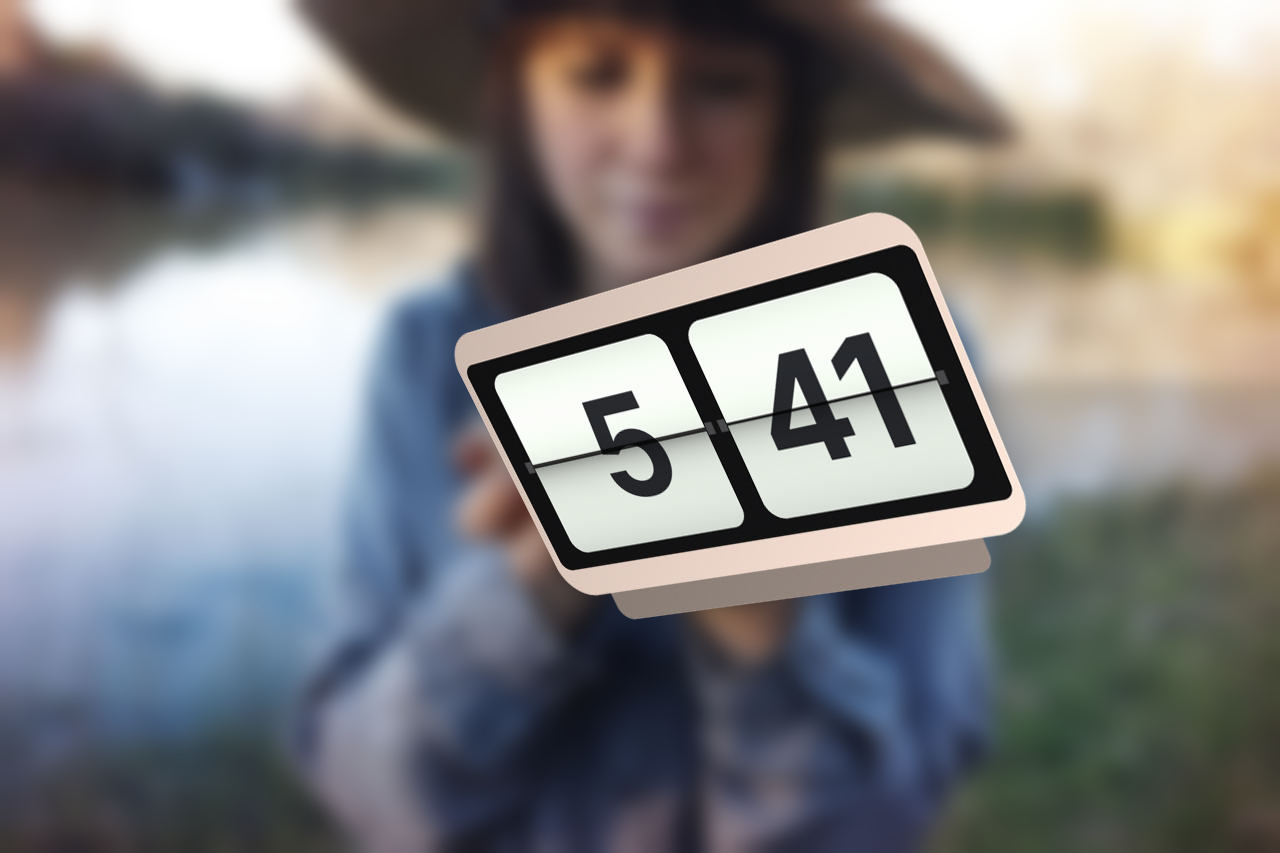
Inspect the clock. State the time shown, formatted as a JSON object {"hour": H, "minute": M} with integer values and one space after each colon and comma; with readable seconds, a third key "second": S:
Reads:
{"hour": 5, "minute": 41}
